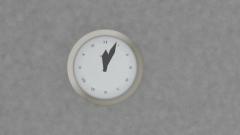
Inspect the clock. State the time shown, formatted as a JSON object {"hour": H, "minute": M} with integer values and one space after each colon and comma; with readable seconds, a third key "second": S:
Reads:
{"hour": 12, "minute": 4}
